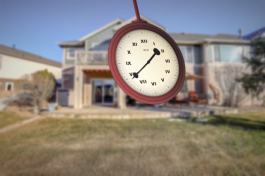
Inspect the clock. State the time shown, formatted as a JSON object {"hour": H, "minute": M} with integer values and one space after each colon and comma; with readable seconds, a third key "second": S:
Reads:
{"hour": 1, "minute": 39}
